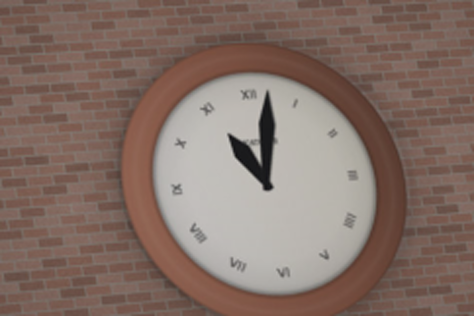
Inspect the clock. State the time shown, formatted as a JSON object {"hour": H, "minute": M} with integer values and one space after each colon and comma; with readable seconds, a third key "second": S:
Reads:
{"hour": 11, "minute": 2}
